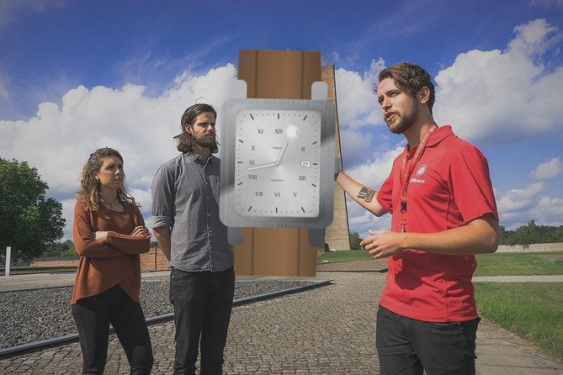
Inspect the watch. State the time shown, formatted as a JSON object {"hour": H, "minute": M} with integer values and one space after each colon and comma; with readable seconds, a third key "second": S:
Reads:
{"hour": 12, "minute": 43}
